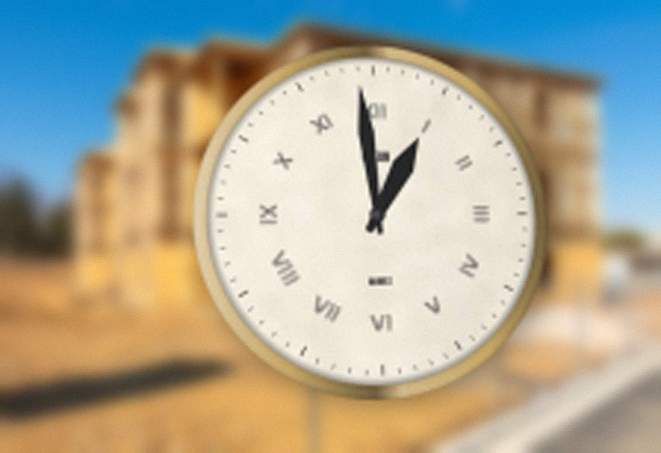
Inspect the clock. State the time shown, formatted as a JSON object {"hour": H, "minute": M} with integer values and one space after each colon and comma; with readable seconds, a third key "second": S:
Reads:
{"hour": 12, "minute": 59}
